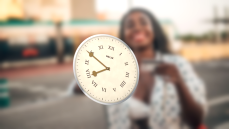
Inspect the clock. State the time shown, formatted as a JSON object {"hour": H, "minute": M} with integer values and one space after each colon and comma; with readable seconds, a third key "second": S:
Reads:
{"hour": 7, "minute": 49}
